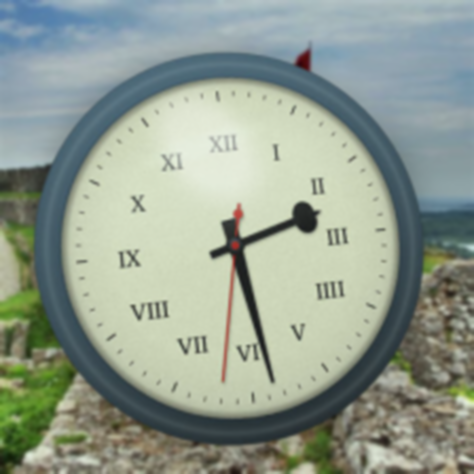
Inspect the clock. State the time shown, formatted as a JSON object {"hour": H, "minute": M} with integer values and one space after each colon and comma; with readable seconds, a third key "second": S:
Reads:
{"hour": 2, "minute": 28, "second": 32}
